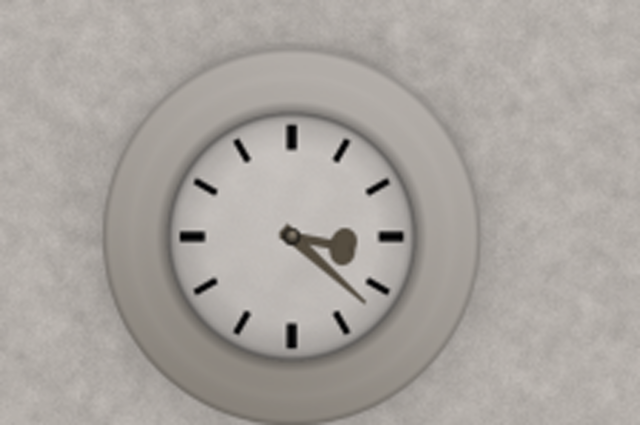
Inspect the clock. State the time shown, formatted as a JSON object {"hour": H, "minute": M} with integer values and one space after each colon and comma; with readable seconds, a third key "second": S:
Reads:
{"hour": 3, "minute": 22}
